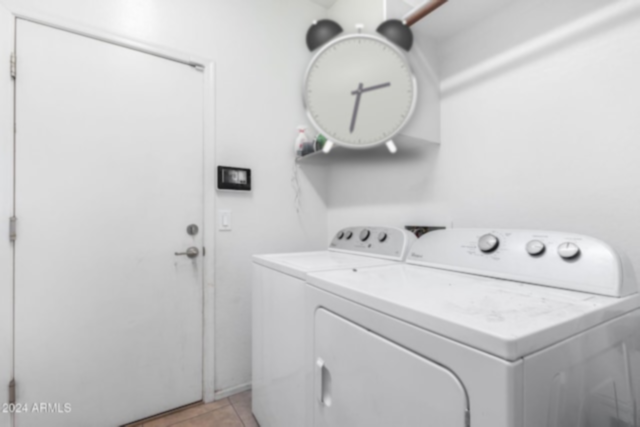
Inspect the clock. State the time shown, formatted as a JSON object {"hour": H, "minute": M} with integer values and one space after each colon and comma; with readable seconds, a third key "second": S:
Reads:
{"hour": 2, "minute": 32}
